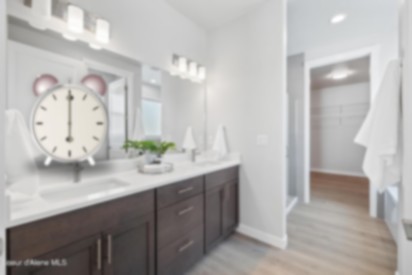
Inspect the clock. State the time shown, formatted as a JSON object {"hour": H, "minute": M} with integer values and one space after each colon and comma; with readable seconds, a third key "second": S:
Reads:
{"hour": 6, "minute": 0}
